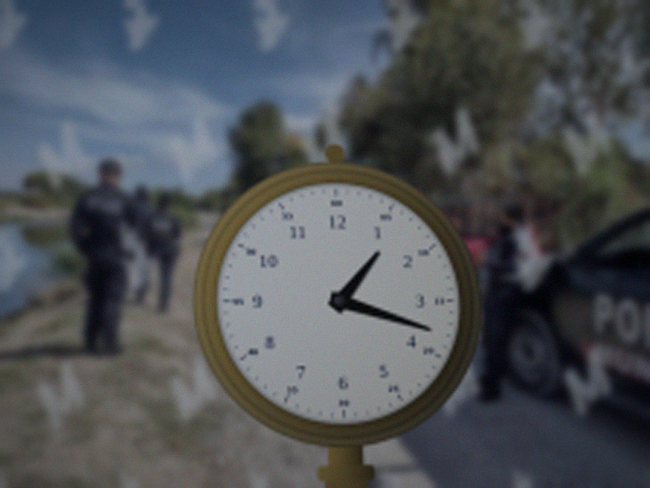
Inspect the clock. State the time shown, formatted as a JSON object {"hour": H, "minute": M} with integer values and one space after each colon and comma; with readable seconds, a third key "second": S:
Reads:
{"hour": 1, "minute": 18}
